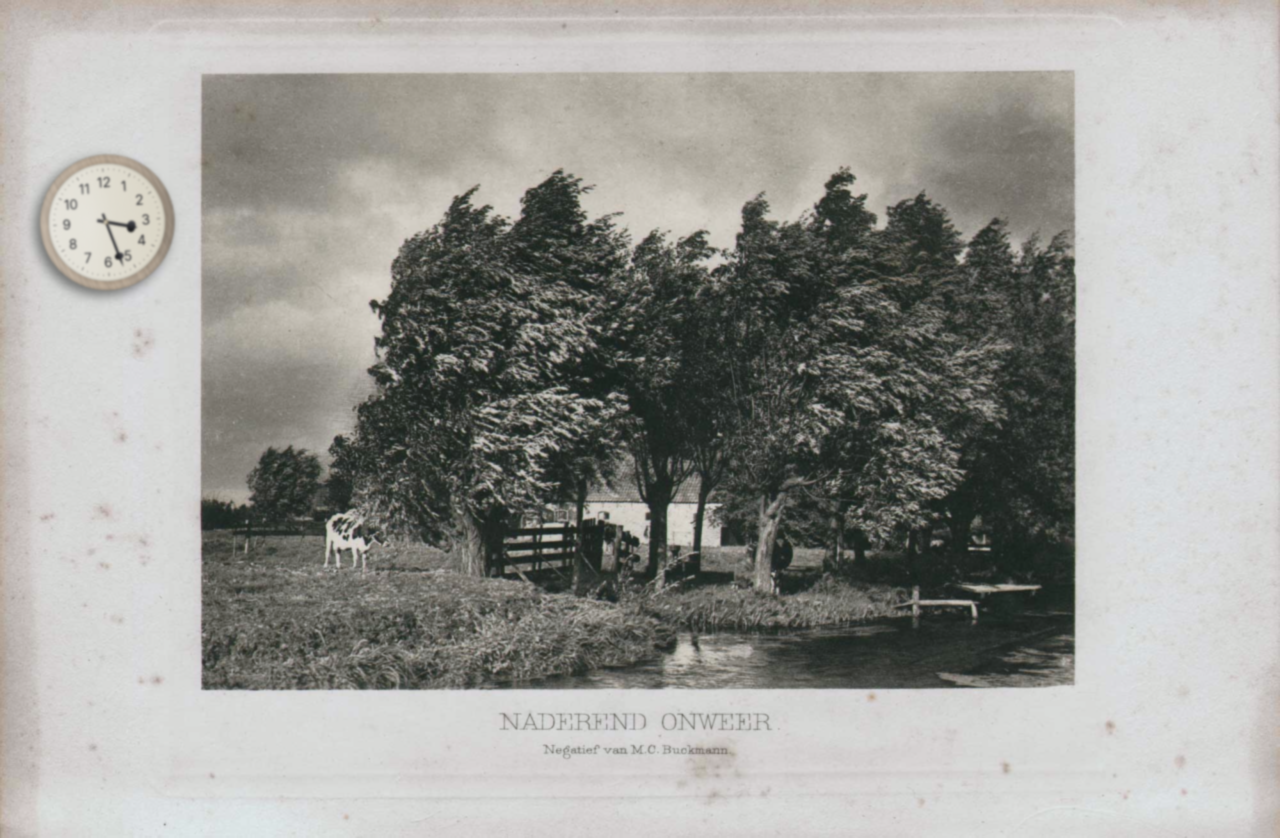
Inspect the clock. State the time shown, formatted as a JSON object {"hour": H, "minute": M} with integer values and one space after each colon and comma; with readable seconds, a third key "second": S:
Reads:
{"hour": 3, "minute": 27}
